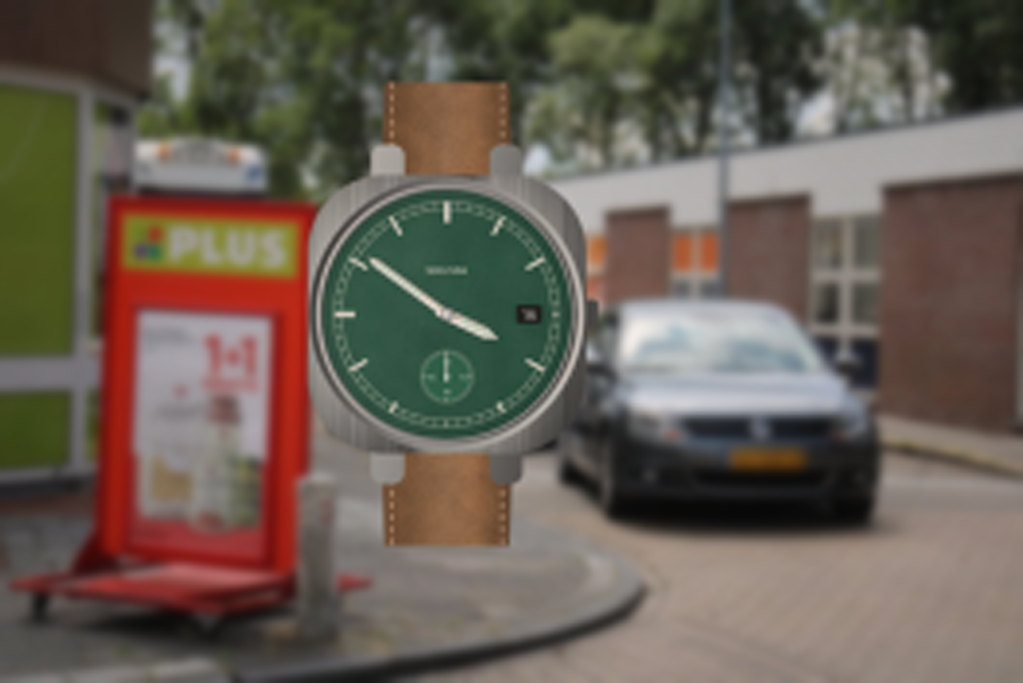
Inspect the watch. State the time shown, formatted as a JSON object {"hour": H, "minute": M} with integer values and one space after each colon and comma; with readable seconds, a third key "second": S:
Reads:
{"hour": 3, "minute": 51}
